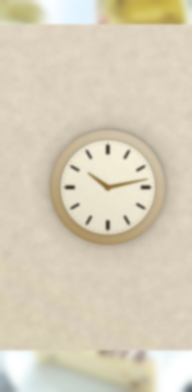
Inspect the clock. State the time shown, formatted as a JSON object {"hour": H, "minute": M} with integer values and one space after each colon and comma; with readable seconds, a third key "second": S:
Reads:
{"hour": 10, "minute": 13}
